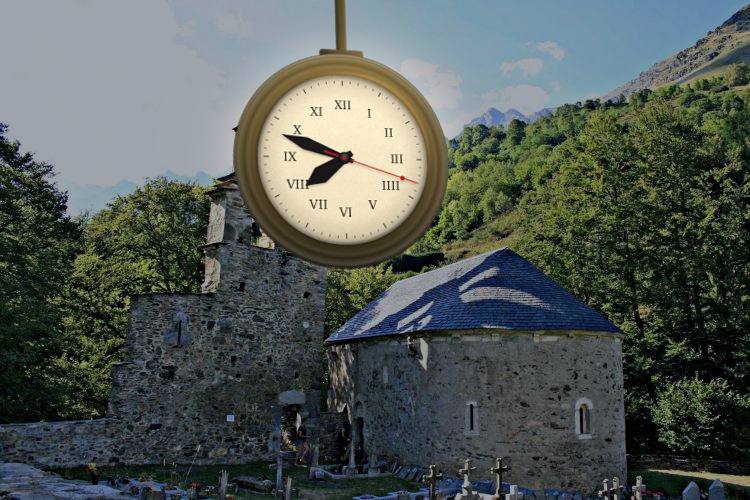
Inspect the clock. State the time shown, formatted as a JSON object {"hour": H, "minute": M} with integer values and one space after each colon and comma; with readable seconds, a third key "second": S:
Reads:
{"hour": 7, "minute": 48, "second": 18}
